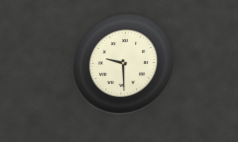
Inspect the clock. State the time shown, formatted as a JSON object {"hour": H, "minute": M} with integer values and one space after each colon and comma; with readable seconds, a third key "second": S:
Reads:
{"hour": 9, "minute": 29}
